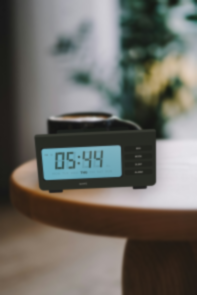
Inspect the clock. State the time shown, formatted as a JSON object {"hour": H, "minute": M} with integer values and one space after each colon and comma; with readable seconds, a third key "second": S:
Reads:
{"hour": 5, "minute": 44}
